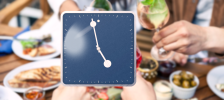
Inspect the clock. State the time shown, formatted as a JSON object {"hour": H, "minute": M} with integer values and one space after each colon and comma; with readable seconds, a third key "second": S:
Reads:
{"hour": 4, "minute": 58}
